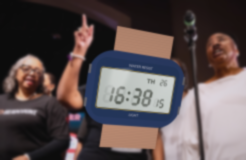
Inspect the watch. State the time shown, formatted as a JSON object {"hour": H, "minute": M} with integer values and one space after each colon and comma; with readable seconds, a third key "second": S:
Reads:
{"hour": 16, "minute": 38}
